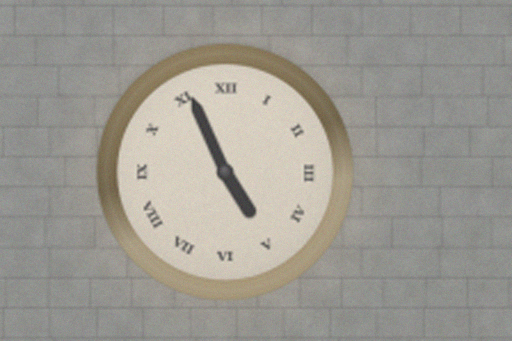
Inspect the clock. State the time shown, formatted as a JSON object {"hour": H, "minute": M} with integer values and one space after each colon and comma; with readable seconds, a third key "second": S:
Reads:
{"hour": 4, "minute": 56}
